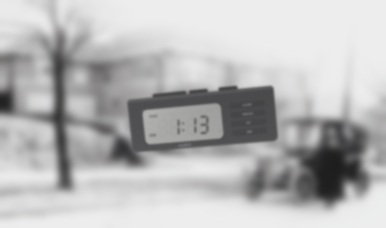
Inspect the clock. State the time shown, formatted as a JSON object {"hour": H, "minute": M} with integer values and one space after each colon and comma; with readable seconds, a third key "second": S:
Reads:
{"hour": 1, "minute": 13}
